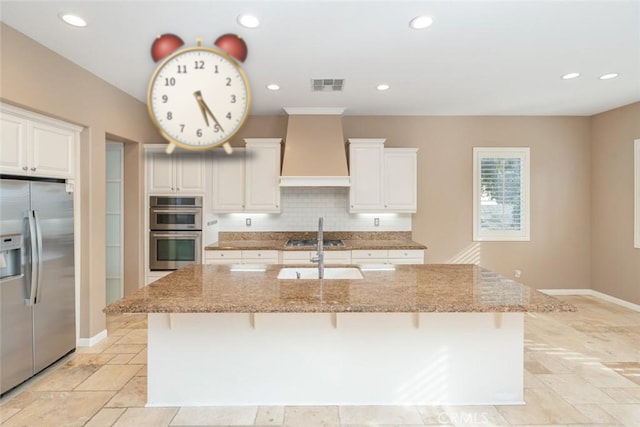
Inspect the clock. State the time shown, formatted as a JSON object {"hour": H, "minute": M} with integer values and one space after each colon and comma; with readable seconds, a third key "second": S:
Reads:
{"hour": 5, "minute": 24}
